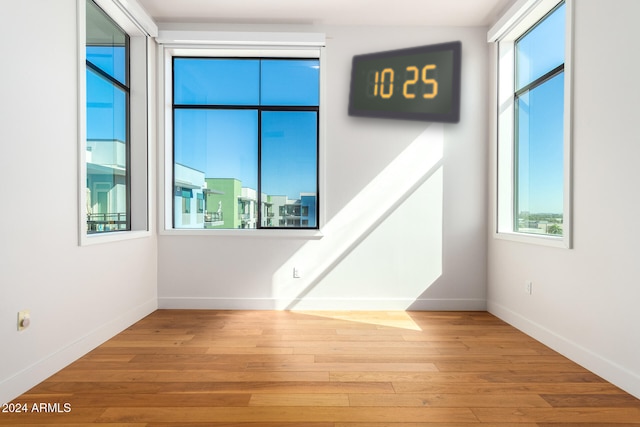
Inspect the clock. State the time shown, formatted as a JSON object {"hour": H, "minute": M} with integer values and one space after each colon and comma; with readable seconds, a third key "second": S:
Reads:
{"hour": 10, "minute": 25}
